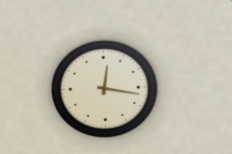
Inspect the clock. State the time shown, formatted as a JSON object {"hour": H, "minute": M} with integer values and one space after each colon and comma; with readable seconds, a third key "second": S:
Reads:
{"hour": 12, "minute": 17}
